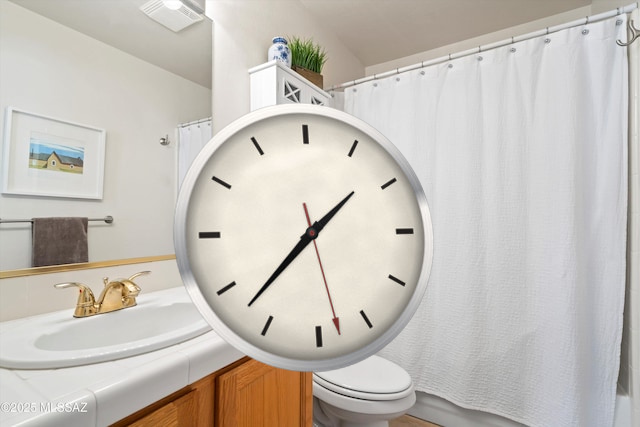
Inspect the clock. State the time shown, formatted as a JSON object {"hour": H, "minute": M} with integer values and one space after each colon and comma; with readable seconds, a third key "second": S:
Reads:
{"hour": 1, "minute": 37, "second": 28}
